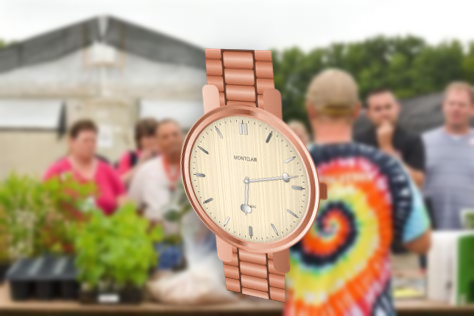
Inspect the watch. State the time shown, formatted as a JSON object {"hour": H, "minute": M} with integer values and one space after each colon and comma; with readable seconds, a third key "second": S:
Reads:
{"hour": 6, "minute": 13}
